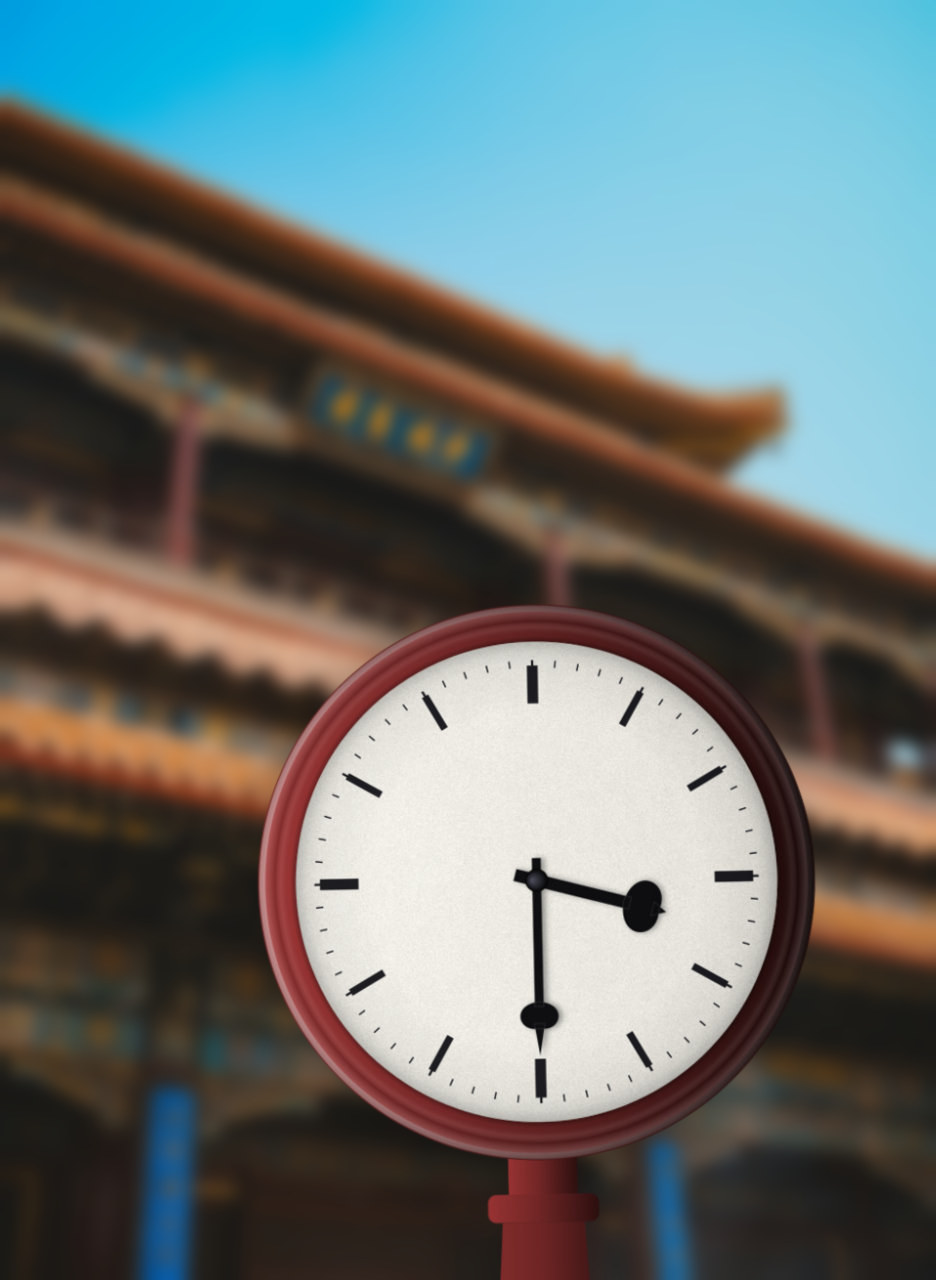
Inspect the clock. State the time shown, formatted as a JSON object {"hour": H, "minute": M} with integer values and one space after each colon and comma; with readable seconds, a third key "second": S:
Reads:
{"hour": 3, "minute": 30}
